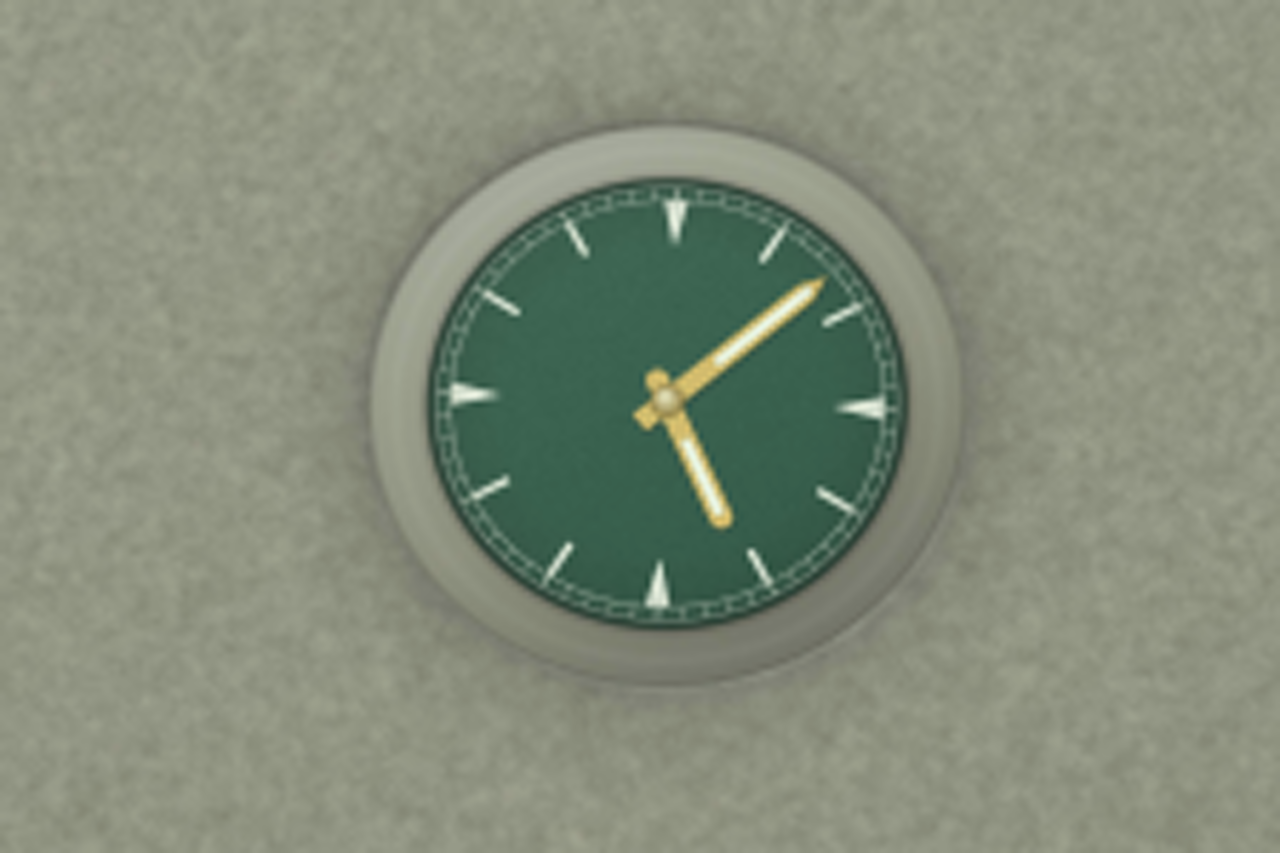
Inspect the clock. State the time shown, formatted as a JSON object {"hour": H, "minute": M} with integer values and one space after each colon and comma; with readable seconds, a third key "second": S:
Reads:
{"hour": 5, "minute": 8}
